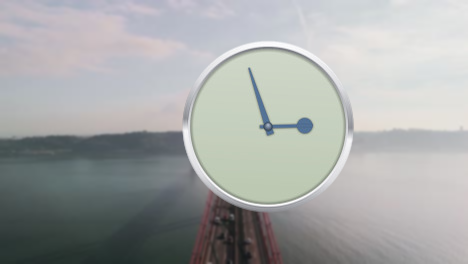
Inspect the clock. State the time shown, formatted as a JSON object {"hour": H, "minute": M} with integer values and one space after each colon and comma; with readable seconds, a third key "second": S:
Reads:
{"hour": 2, "minute": 57}
